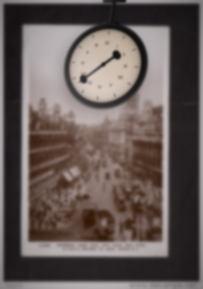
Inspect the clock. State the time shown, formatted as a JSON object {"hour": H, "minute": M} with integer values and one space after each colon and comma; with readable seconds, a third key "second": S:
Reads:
{"hour": 1, "minute": 38}
